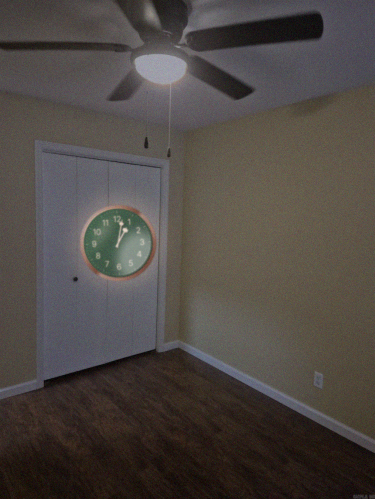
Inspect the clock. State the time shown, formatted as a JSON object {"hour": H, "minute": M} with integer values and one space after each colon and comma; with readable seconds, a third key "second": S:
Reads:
{"hour": 1, "minute": 2}
